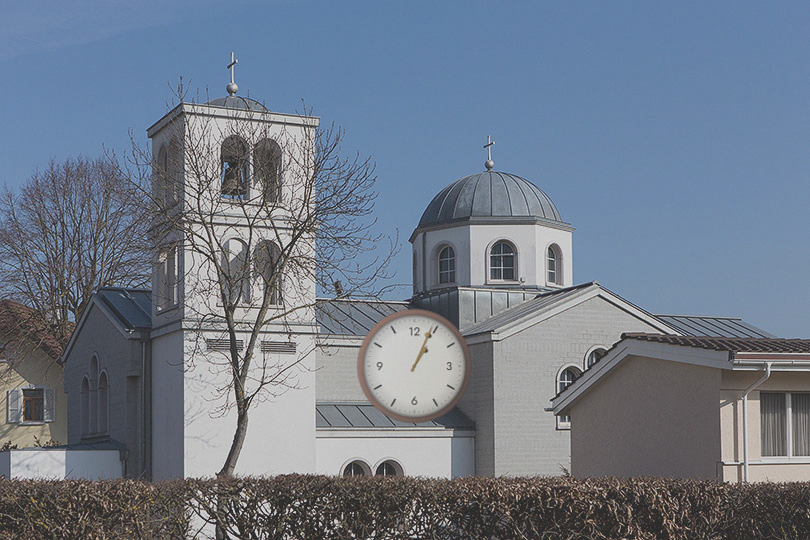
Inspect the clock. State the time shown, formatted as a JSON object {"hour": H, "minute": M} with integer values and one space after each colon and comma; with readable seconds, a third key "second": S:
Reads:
{"hour": 1, "minute": 4}
